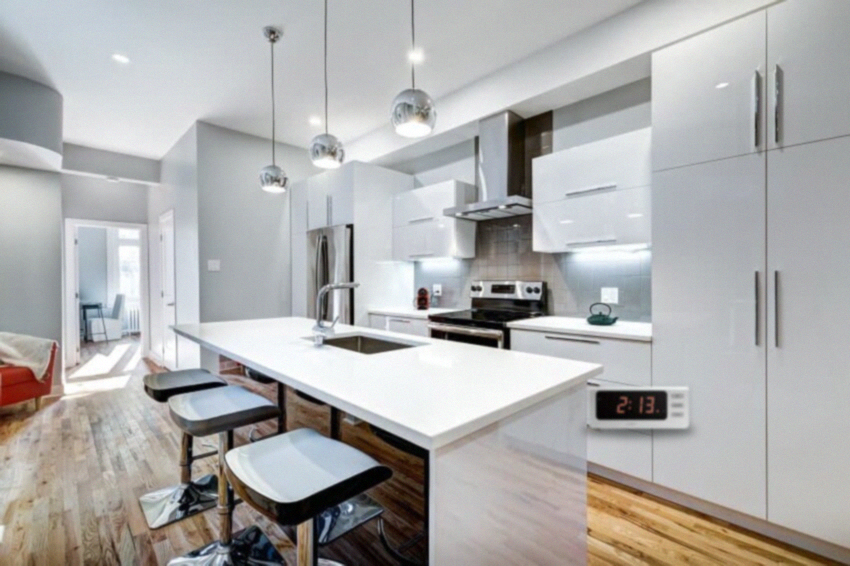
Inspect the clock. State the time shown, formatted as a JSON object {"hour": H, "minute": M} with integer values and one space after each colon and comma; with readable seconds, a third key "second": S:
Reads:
{"hour": 2, "minute": 13}
